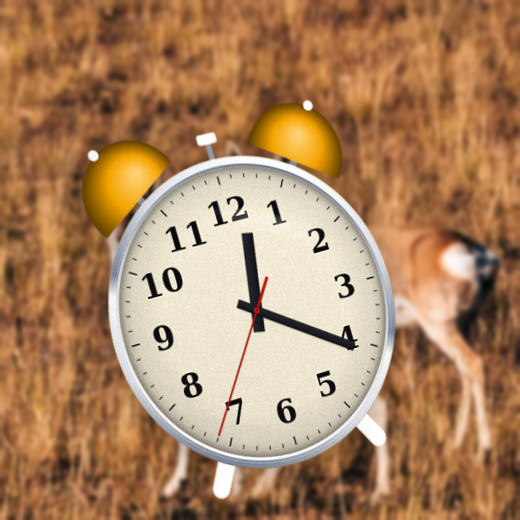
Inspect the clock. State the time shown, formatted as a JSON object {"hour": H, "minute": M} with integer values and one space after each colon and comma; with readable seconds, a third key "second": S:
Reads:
{"hour": 12, "minute": 20, "second": 36}
